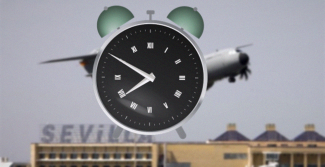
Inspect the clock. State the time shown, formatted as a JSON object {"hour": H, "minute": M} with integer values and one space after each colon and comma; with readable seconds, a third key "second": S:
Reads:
{"hour": 7, "minute": 50}
